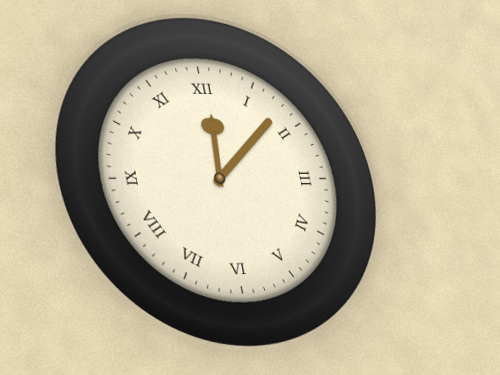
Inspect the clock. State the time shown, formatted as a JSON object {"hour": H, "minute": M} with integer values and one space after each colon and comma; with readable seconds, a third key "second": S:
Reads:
{"hour": 12, "minute": 8}
